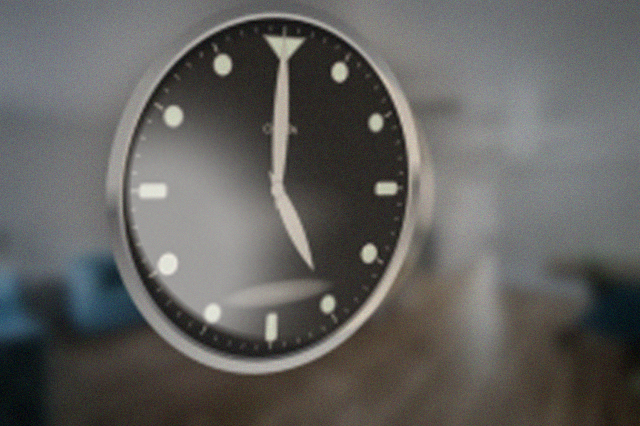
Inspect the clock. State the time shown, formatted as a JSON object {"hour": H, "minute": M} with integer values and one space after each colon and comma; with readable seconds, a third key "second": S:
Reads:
{"hour": 5, "minute": 0}
